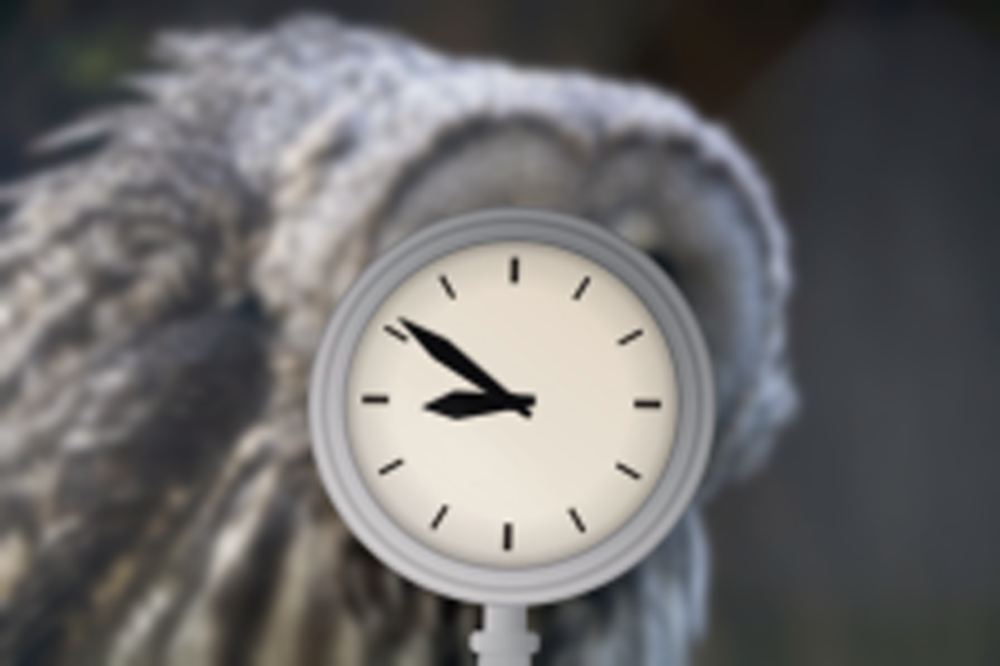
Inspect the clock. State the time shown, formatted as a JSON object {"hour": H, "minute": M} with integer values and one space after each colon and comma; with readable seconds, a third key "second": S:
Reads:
{"hour": 8, "minute": 51}
